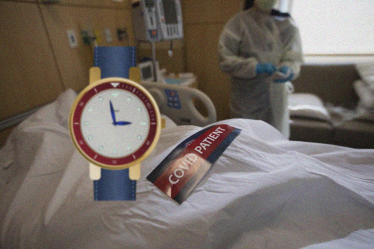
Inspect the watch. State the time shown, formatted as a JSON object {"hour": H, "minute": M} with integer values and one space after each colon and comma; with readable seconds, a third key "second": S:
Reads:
{"hour": 2, "minute": 58}
